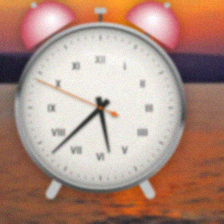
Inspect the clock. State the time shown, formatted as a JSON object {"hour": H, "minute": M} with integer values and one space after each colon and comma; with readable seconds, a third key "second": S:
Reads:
{"hour": 5, "minute": 37, "second": 49}
